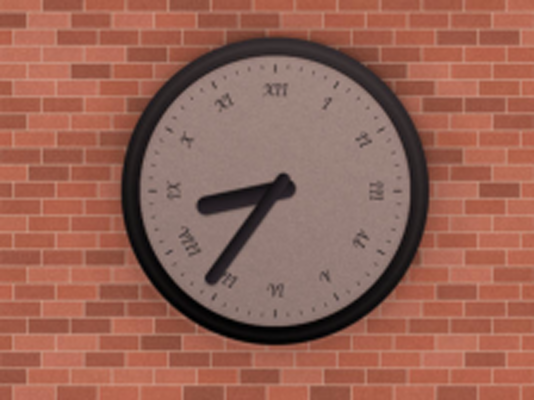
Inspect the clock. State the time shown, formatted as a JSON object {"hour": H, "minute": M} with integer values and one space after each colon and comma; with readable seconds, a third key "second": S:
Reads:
{"hour": 8, "minute": 36}
